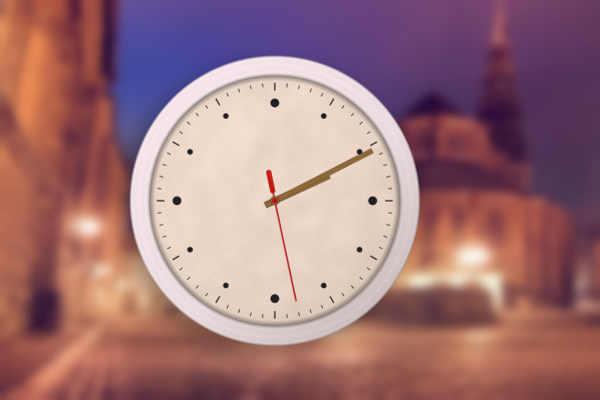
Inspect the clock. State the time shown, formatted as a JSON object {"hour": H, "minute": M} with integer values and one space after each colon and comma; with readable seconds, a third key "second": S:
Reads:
{"hour": 2, "minute": 10, "second": 28}
